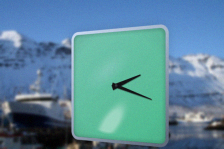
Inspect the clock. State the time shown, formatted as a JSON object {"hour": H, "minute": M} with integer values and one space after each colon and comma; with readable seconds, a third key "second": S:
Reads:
{"hour": 2, "minute": 18}
